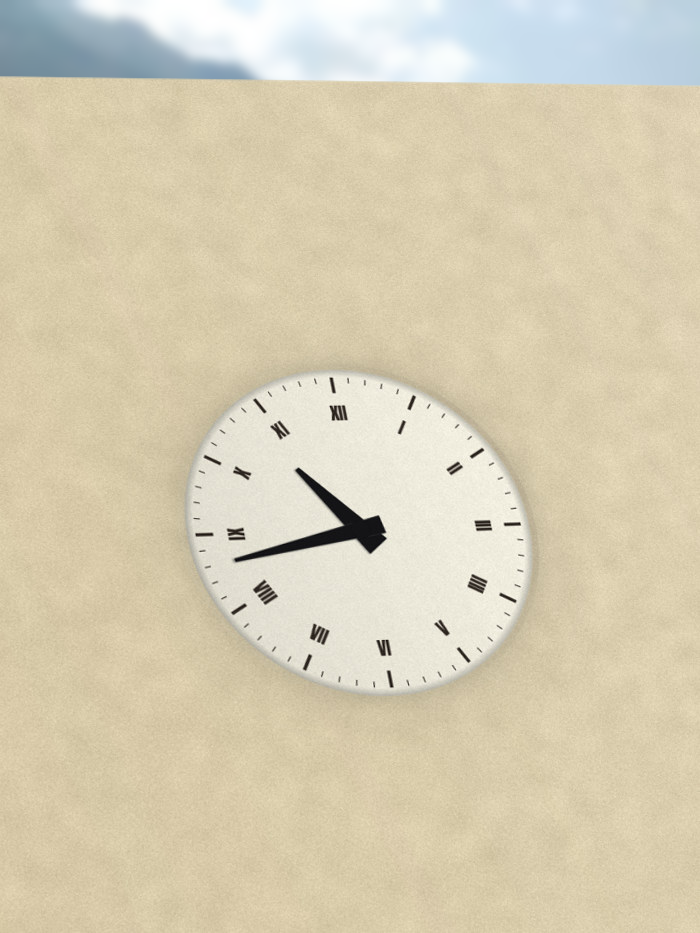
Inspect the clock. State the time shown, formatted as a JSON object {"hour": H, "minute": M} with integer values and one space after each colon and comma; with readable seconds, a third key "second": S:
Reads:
{"hour": 10, "minute": 43}
